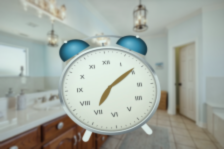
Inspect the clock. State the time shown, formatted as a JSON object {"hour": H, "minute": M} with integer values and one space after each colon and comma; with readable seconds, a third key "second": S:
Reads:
{"hour": 7, "minute": 9}
